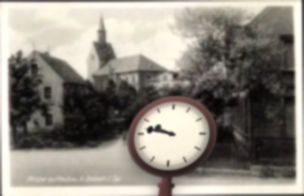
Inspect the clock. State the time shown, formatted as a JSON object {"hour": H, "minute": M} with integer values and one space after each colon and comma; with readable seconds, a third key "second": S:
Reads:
{"hour": 9, "minute": 47}
